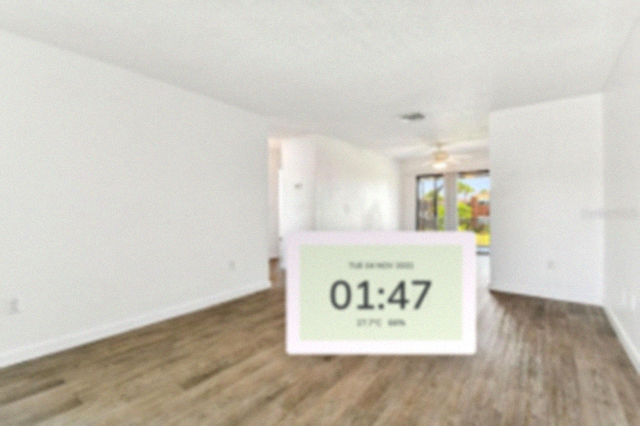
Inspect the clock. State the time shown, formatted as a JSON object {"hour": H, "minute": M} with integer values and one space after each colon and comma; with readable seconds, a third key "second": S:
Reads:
{"hour": 1, "minute": 47}
